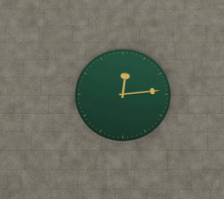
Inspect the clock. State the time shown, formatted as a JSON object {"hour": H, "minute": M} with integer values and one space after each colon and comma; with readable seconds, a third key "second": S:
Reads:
{"hour": 12, "minute": 14}
